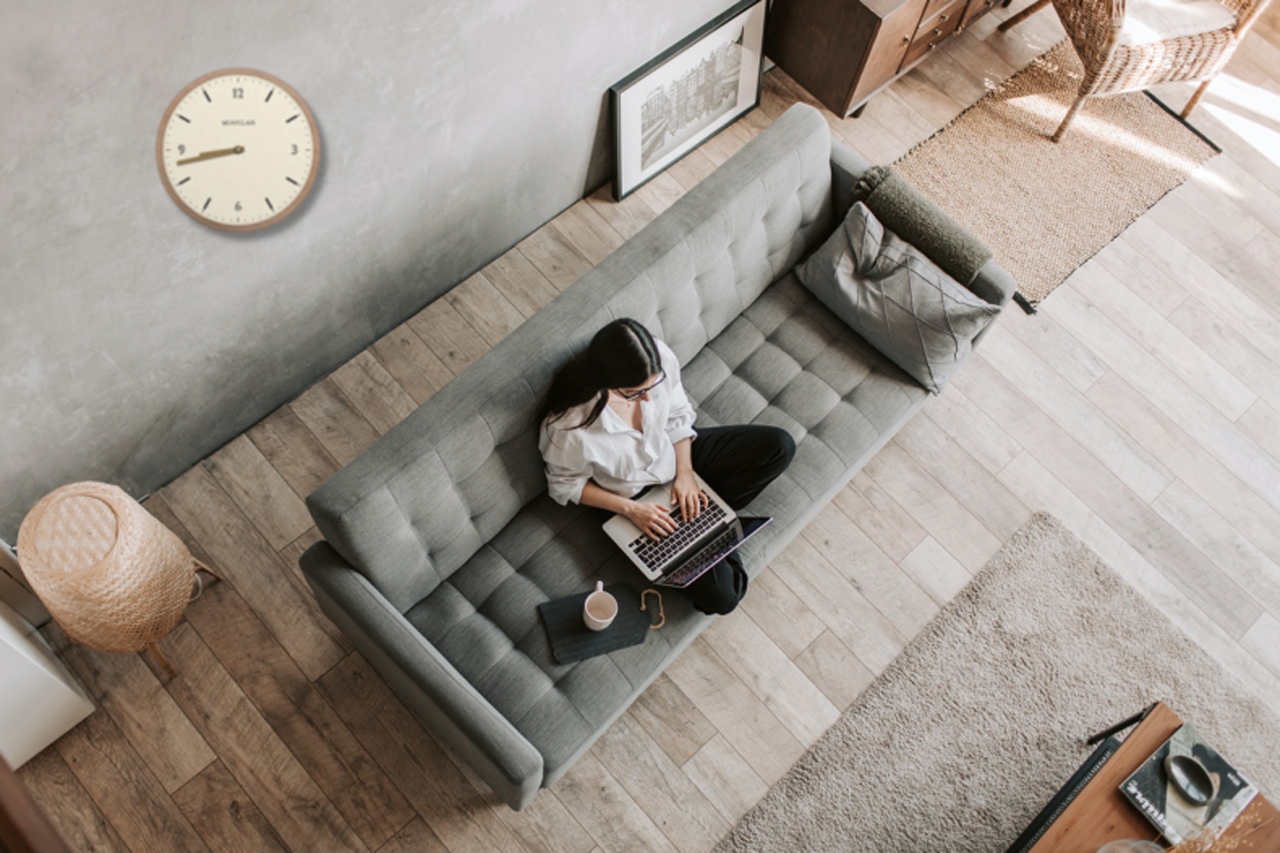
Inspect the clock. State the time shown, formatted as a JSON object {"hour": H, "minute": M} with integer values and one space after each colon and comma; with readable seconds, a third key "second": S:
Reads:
{"hour": 8, "minute": 43}
